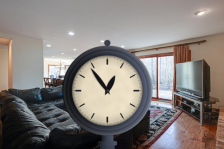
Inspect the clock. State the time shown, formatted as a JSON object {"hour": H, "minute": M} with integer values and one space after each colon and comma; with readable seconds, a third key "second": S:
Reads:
{"hour": 12, "minute": 54}
